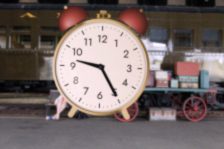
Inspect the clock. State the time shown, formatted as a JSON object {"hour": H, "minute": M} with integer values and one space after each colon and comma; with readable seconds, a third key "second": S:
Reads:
{"hour": 9, "minute": 25}
